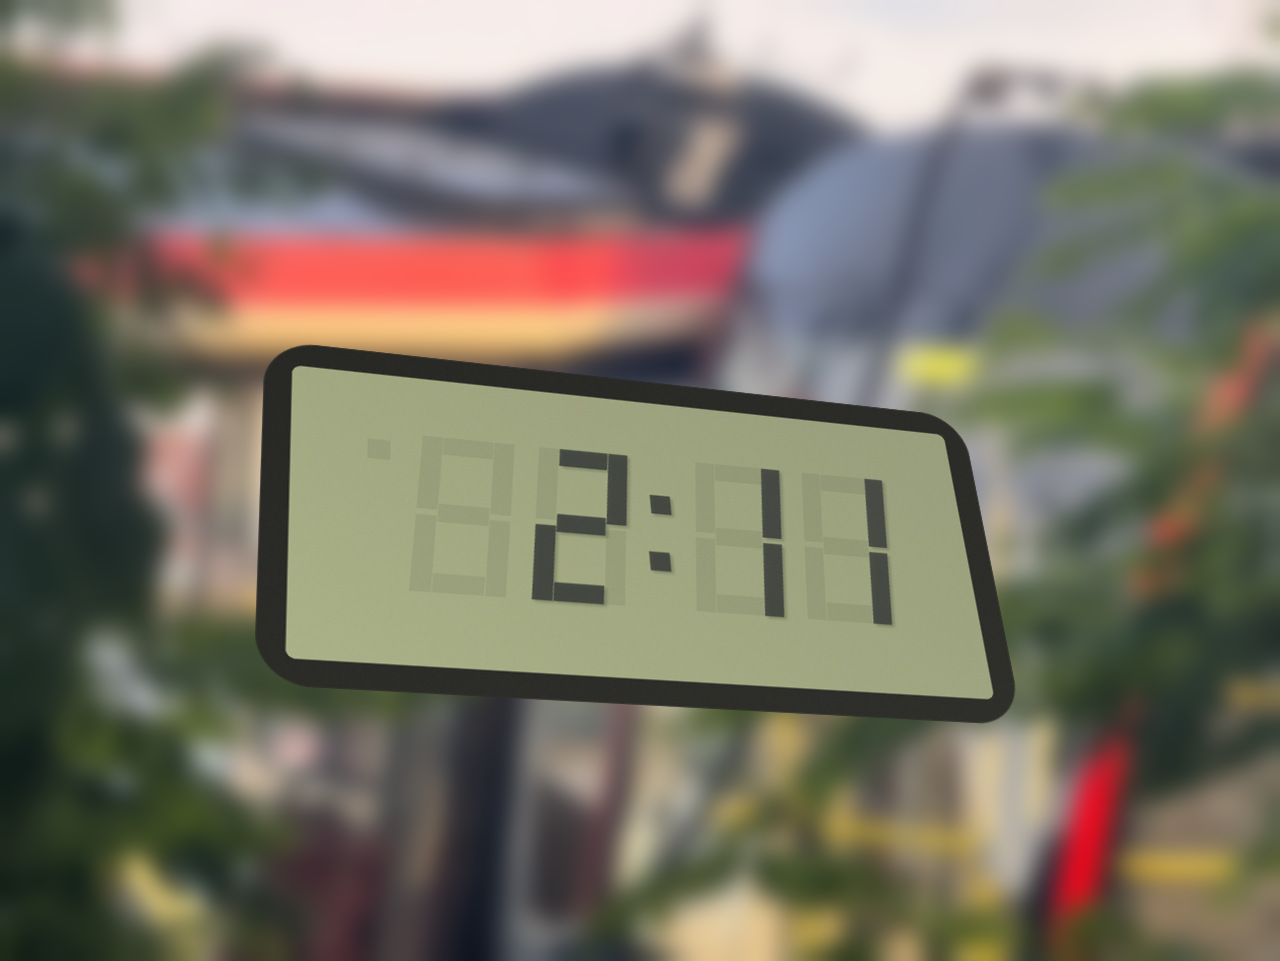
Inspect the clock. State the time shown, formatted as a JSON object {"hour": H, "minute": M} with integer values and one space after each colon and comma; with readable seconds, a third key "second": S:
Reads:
{"hour": 2, "minute": 11}
